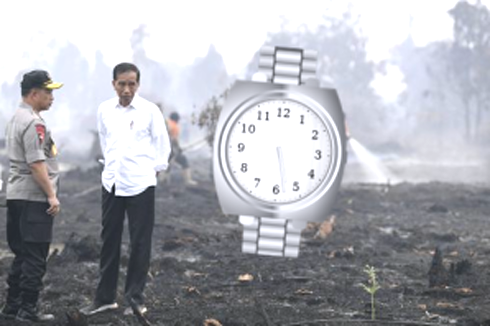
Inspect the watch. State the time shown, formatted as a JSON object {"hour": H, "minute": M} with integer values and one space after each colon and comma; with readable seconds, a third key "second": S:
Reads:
{"hour": 5, "minute": 28}
